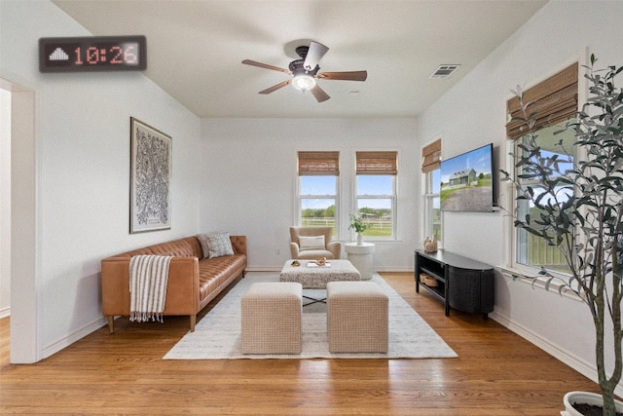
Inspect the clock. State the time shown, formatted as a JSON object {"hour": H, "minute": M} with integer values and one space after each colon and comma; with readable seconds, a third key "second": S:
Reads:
{"hour": 10, "minute": 26}
